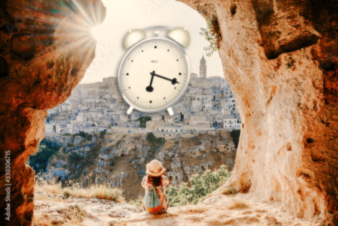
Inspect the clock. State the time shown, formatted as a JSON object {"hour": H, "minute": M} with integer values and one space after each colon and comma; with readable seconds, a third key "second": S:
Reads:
{"hour": 6, "minute": 18}
